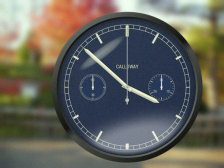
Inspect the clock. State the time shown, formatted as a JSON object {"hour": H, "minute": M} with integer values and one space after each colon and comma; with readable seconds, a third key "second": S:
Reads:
{"hour": 3, "minute": 52}
